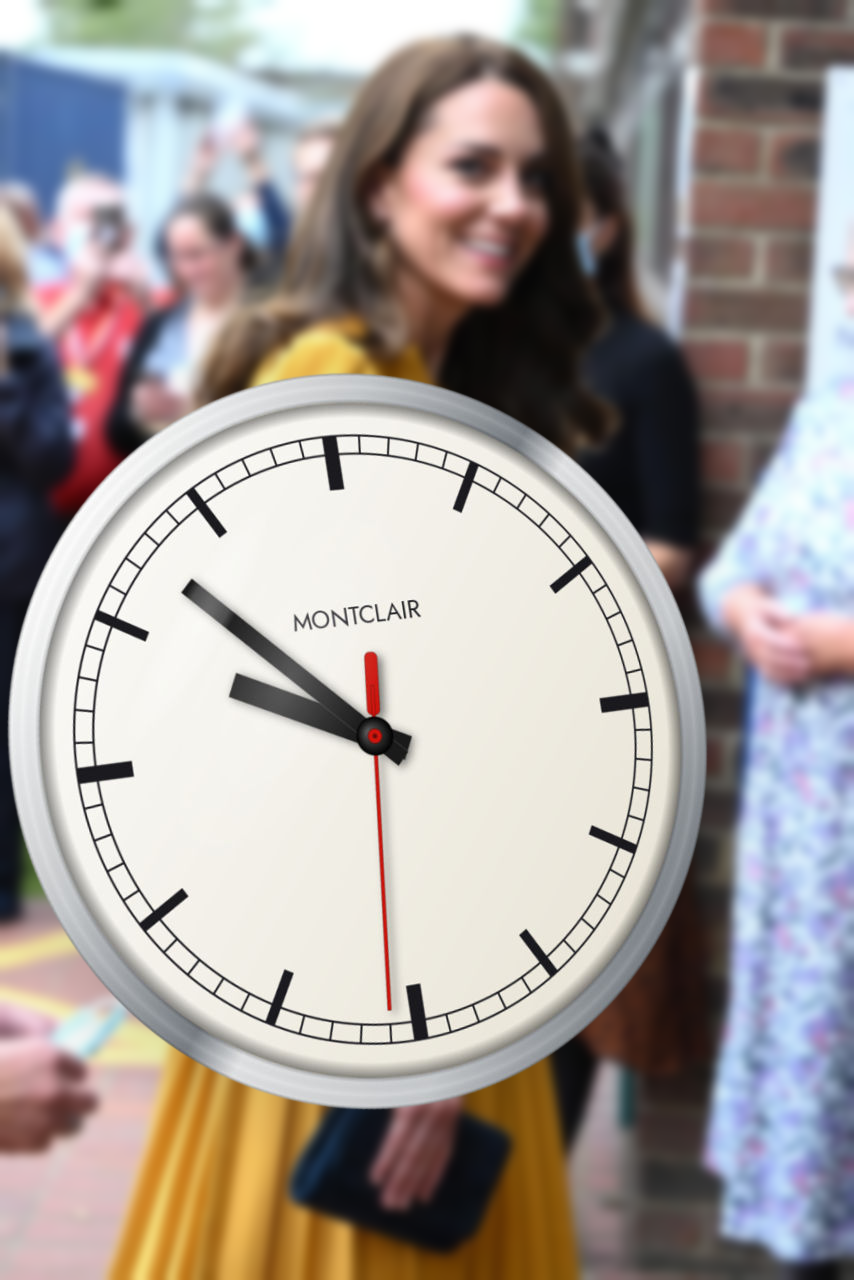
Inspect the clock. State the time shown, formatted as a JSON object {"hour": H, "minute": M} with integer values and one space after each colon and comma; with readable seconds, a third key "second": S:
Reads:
{"hour": 9, "minute": 52, "second": 31}
